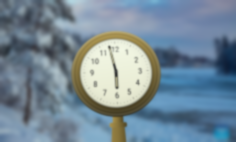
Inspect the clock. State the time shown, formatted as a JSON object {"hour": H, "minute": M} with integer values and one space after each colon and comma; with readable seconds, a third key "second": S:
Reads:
{"hour": 5, "minute": 58}
